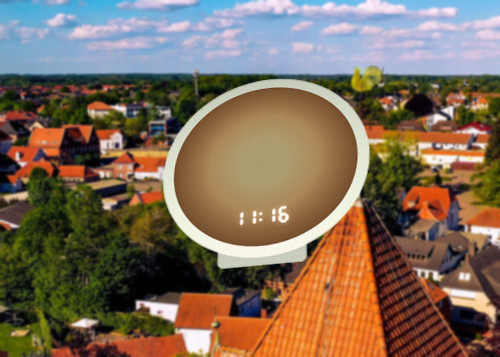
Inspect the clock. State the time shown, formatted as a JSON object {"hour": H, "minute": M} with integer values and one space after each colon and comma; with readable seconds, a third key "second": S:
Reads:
{"hour": 11, "minute": 16}
